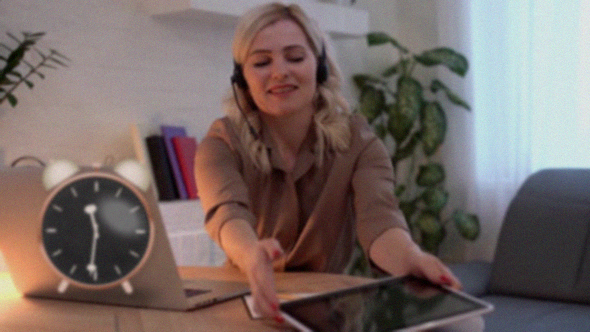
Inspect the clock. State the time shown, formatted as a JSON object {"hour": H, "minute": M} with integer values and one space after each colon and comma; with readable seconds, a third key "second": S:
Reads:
{"hour": 11, "minute": 31}
